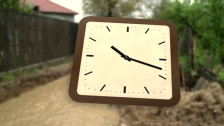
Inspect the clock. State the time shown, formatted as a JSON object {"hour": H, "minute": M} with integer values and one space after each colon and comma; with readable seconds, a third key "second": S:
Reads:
{"hour": 10, "minute": 18}
